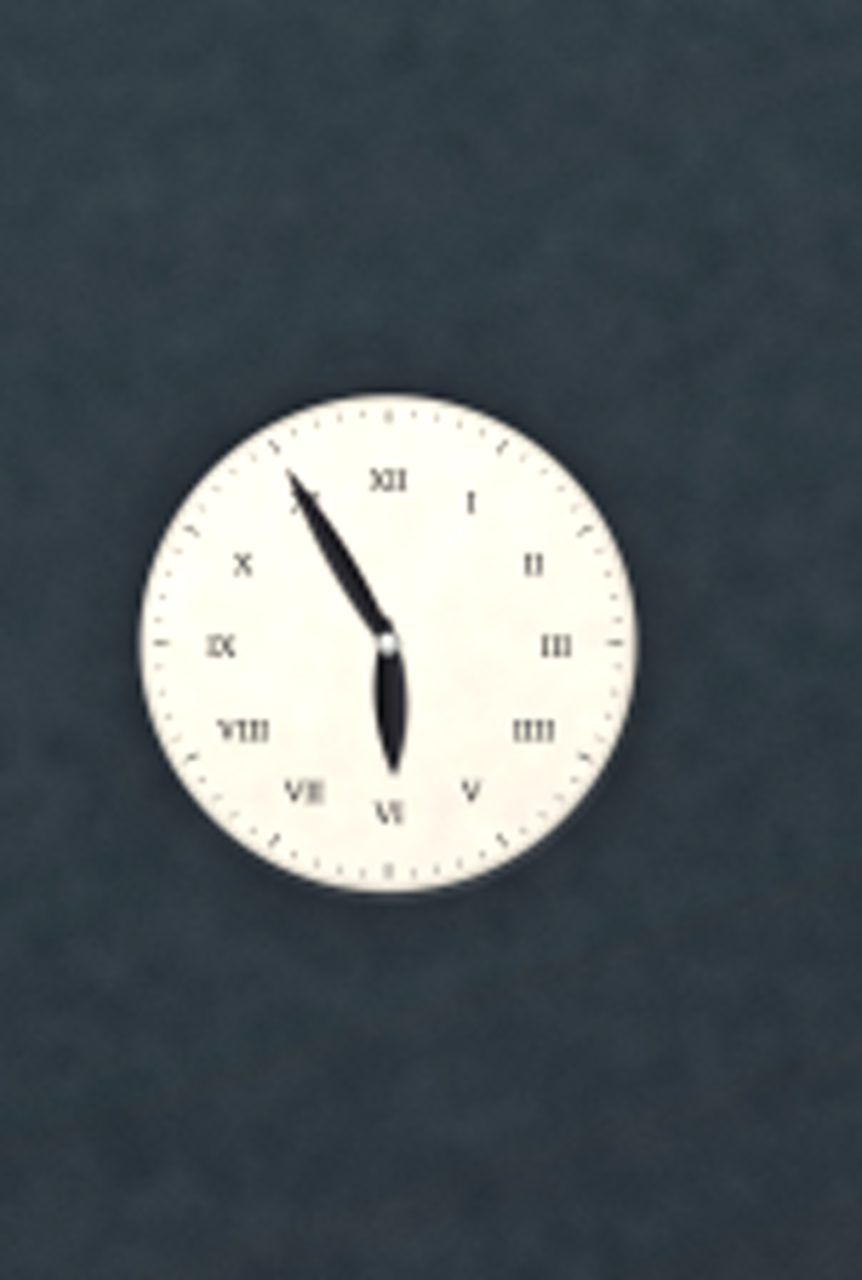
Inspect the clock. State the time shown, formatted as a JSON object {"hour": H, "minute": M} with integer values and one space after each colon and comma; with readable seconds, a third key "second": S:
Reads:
{"hour": 5, "minute": 55}
